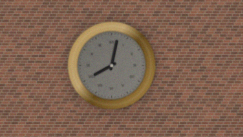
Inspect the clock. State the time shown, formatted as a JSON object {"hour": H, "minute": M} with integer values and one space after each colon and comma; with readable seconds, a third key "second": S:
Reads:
{"hour": 8, "minute": 2}
